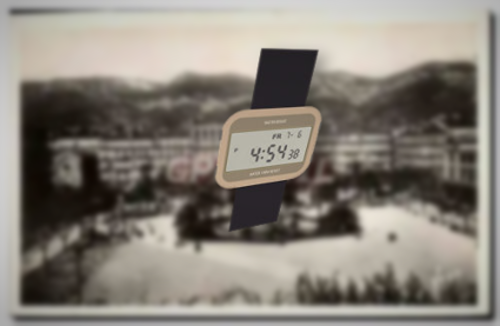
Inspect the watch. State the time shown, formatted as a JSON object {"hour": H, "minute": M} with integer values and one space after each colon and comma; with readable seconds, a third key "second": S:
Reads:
{"hour": 4, "minute": 54, "second": 38}
